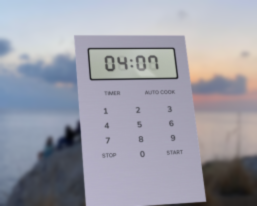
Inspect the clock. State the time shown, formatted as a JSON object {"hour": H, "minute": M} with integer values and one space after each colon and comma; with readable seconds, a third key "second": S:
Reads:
{"hour": 4, "minute": 7}
